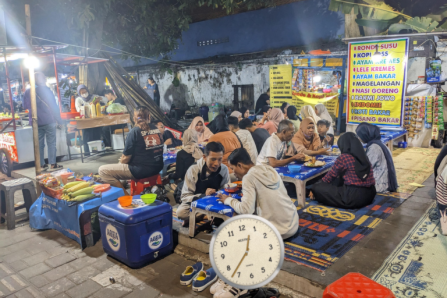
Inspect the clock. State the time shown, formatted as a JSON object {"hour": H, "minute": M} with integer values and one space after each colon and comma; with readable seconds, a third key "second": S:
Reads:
{"hour": 12, "minute": 37}
